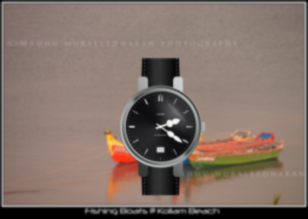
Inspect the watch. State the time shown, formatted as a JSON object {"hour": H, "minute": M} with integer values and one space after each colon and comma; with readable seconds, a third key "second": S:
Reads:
{"hour": 2, "minute": 21}
